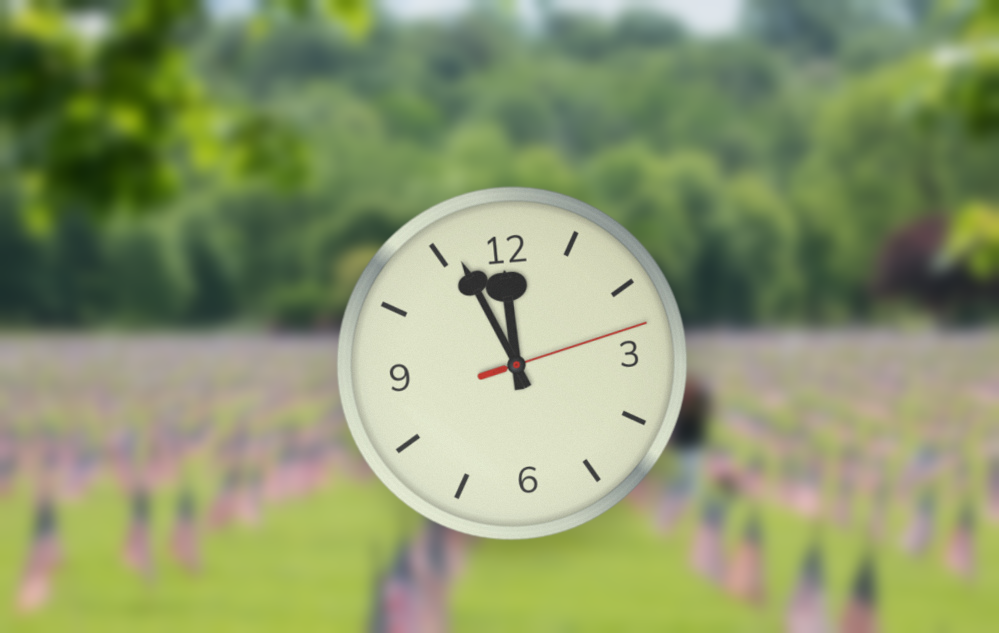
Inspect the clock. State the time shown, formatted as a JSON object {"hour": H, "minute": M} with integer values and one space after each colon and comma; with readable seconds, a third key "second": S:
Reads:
{"hour": 11, "minute": 56, "second": 13}
